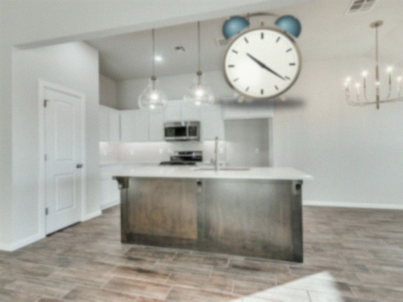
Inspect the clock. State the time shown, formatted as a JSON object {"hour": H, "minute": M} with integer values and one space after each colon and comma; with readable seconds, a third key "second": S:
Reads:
{"hour": 10, "minute": 21}
